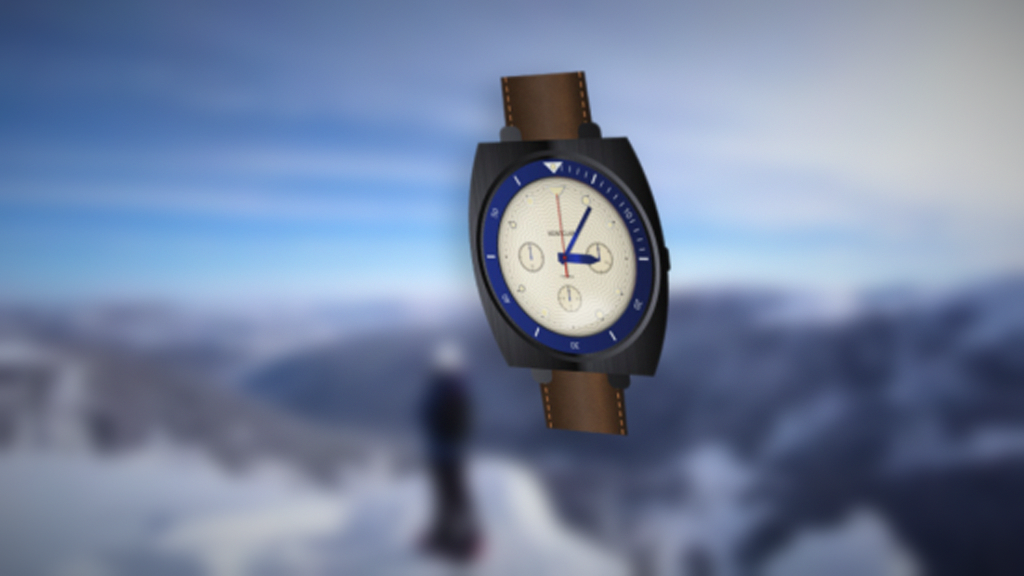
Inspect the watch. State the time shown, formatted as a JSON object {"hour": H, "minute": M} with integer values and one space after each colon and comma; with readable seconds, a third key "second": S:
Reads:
{"hour": 3, "minute": 6}
